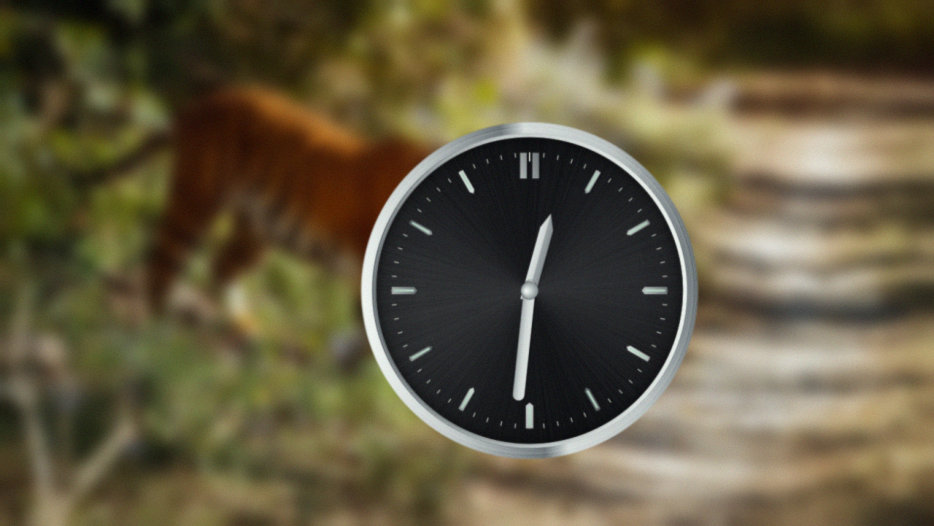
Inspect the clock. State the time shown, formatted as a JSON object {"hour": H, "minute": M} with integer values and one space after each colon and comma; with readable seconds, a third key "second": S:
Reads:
{"hour": 12, "minute": 31}
